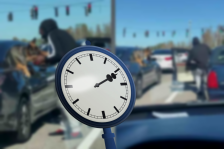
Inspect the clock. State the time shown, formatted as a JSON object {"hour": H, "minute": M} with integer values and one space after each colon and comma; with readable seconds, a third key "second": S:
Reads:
{"hour": 2, "minute": 11}
